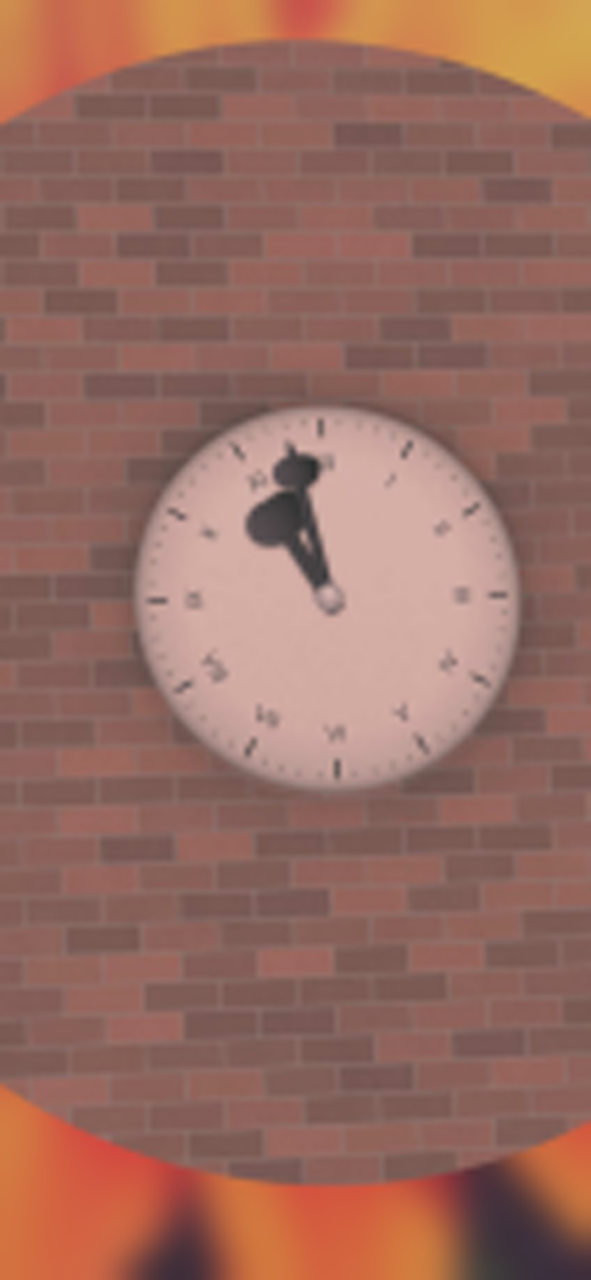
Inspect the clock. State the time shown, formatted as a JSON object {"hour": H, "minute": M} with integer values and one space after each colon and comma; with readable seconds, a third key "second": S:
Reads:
{"hour": 10, "minute": 58}
